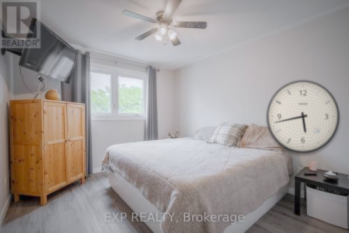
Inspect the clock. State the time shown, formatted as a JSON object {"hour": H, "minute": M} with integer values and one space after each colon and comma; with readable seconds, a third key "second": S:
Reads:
{"hour": 5, "minute": 43}
